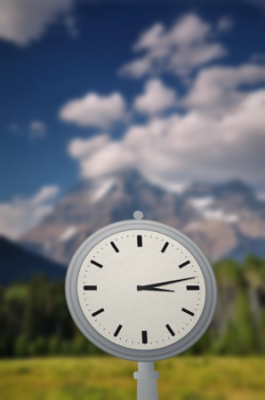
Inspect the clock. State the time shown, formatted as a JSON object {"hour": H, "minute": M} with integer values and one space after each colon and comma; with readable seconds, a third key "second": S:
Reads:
{"hour": 3, "minute": 13}
